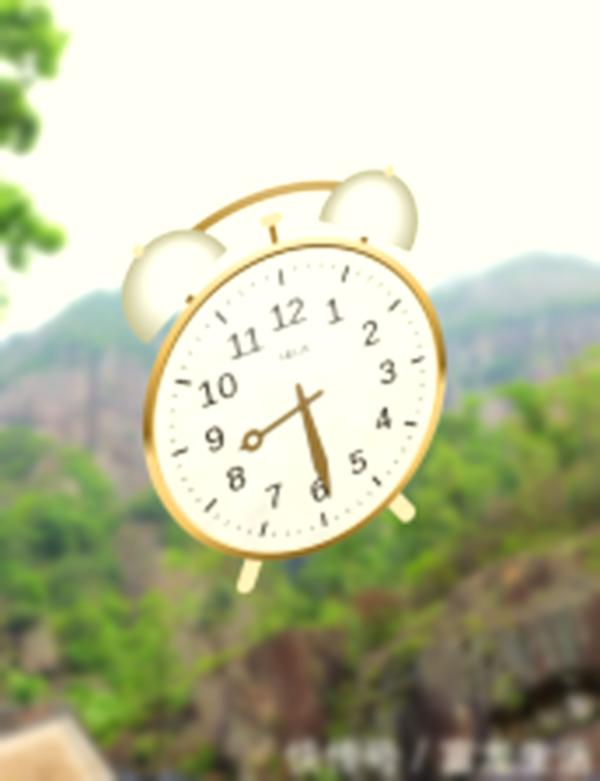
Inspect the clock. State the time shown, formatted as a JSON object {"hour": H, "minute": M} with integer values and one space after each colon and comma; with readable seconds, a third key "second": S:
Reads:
{"hour": 8, "minute": 29}
